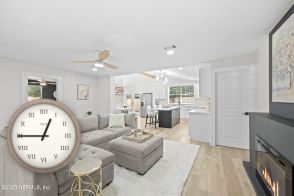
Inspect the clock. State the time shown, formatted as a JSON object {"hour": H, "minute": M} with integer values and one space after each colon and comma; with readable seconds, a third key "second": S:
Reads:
{"hour": 12, "minute": 45}
